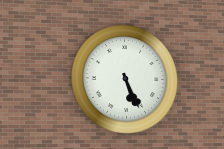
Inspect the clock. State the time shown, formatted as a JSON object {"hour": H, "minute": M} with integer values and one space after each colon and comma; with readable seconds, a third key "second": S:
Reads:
{"hour": 5, "minute": 26}
